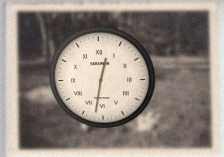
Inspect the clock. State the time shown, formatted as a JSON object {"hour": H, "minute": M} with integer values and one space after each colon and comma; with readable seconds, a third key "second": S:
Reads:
{"hour": 12, "minute": 32}
